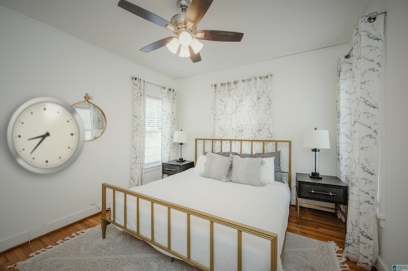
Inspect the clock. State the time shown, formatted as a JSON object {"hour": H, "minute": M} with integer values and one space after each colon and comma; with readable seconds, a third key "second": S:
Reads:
{"hour": 8, "minute": 37}
